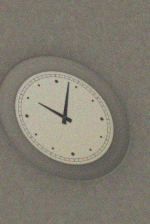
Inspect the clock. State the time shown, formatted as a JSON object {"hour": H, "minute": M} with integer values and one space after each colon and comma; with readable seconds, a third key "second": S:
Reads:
{"hour": 10, "minute": 3}
